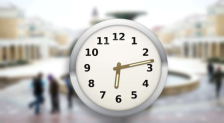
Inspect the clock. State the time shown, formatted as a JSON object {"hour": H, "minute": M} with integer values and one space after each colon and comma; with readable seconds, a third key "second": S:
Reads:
{"hour": 6, "minute": 13}
